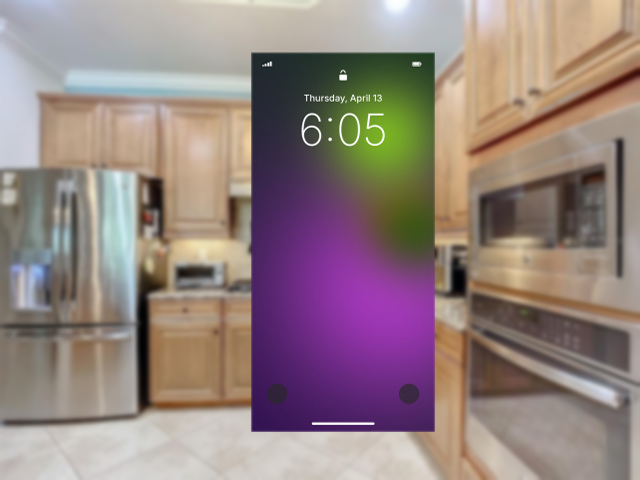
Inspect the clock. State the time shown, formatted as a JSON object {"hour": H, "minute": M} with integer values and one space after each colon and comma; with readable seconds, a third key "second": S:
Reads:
{"hour": 6, "minute": 5}
